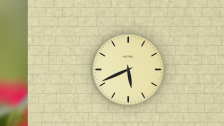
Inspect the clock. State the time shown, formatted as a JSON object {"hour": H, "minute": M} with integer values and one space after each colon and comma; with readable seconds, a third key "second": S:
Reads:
{"hour": 5, "minute": 41}
